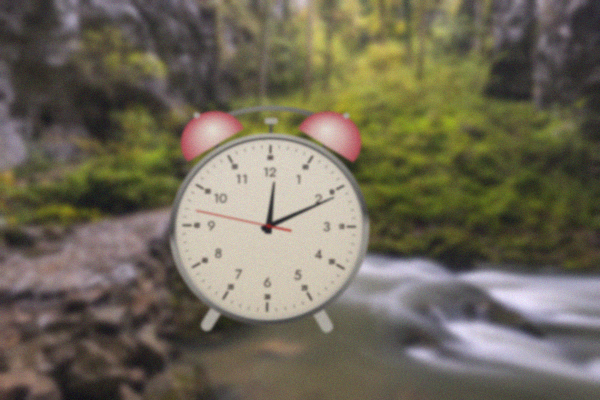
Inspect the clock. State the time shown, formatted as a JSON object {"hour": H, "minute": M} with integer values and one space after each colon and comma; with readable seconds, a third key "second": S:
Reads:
{"hour": 12, "minute": 10, "second": 47}
